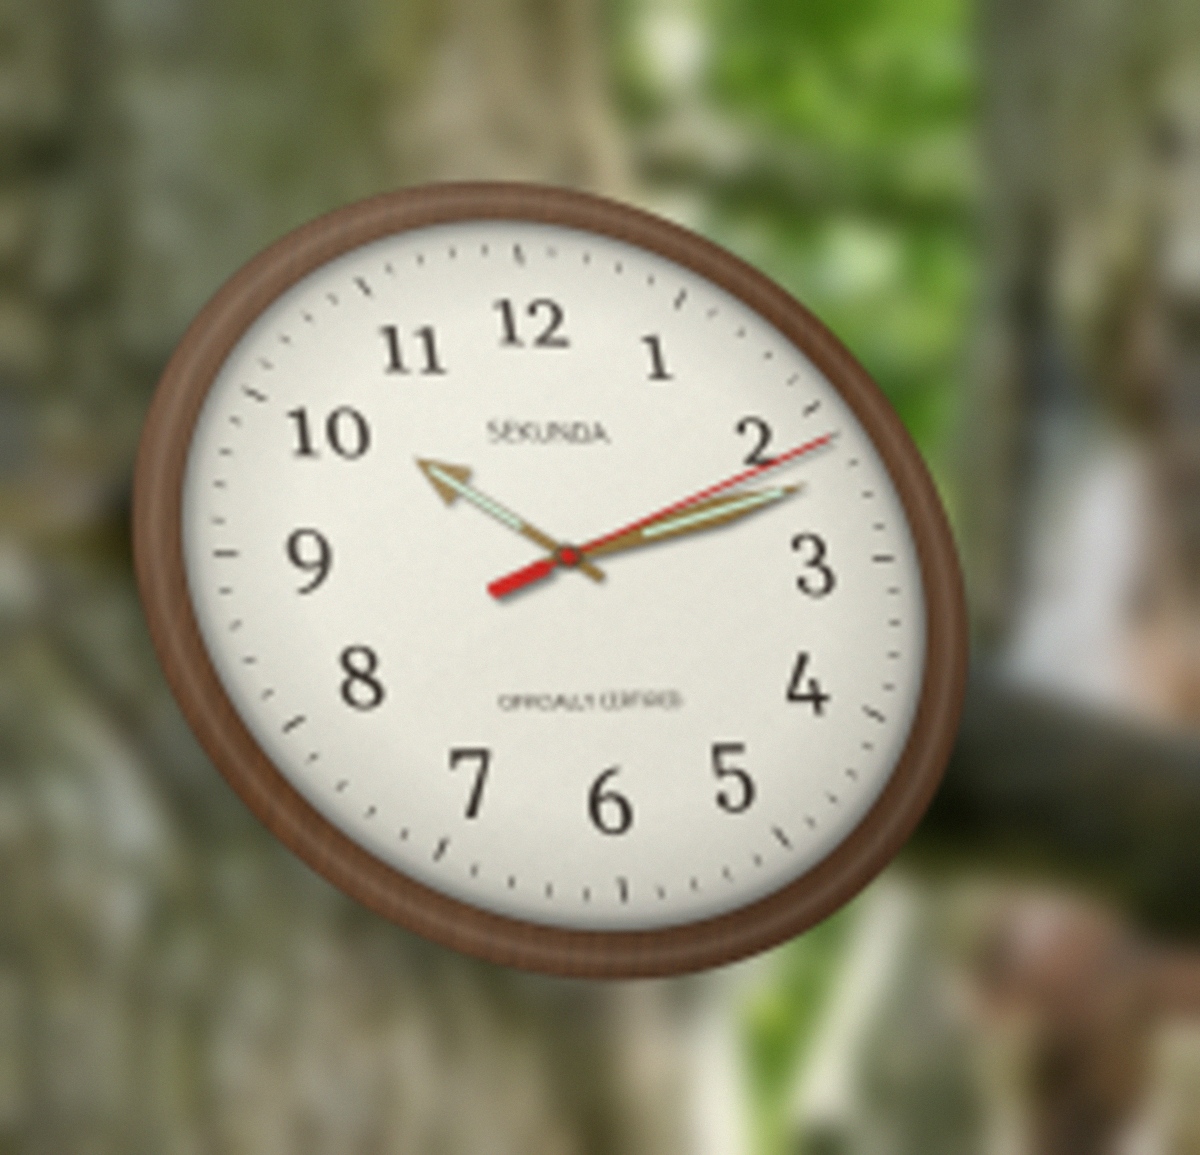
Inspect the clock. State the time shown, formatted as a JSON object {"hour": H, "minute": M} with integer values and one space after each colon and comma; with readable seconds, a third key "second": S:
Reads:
{"hour": 10, "minute": 12, "second": 11}
